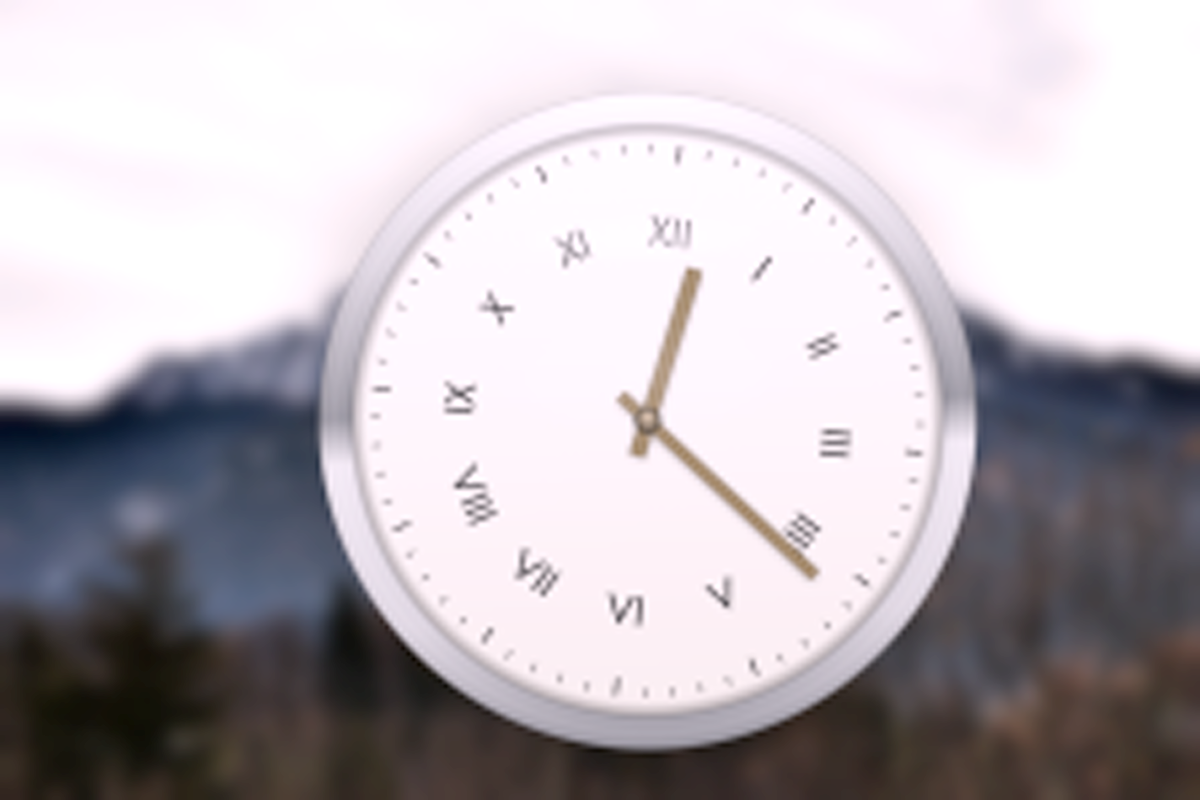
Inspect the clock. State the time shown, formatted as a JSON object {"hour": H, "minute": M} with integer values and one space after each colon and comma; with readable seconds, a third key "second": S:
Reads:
{"hour": 12, "minute": 21}
